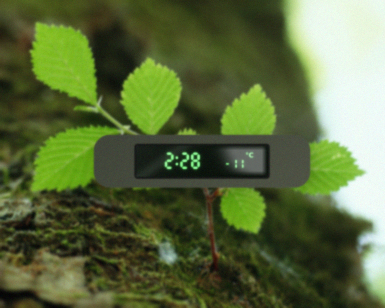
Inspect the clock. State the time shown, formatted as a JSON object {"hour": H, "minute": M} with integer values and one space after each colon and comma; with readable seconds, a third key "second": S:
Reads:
{"hour": 2, "minute": 28}
